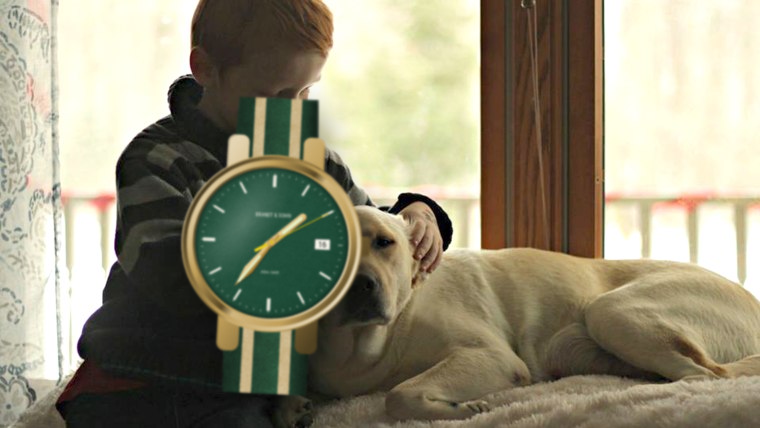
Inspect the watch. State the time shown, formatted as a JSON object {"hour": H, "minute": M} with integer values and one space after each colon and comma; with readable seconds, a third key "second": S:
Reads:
{"hour": 1, "minute": 36, "second": 10}
